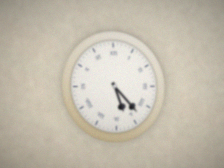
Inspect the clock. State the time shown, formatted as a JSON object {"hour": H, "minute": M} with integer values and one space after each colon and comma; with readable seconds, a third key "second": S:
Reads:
{"hour": 5, "minute": 23}
